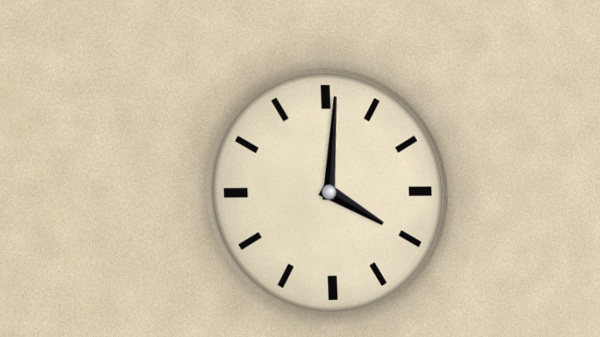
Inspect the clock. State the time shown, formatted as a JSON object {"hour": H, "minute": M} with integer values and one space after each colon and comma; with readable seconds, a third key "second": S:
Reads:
{"hour": 4, "minute": 1}
